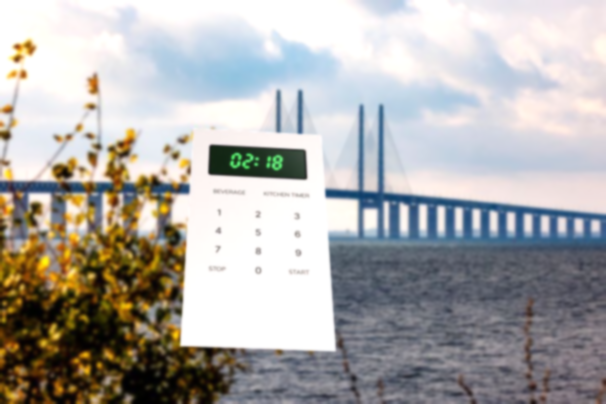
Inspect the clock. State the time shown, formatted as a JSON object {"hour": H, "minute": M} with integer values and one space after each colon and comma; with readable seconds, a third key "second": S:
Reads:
{"hour": 2, "minute": 18}
